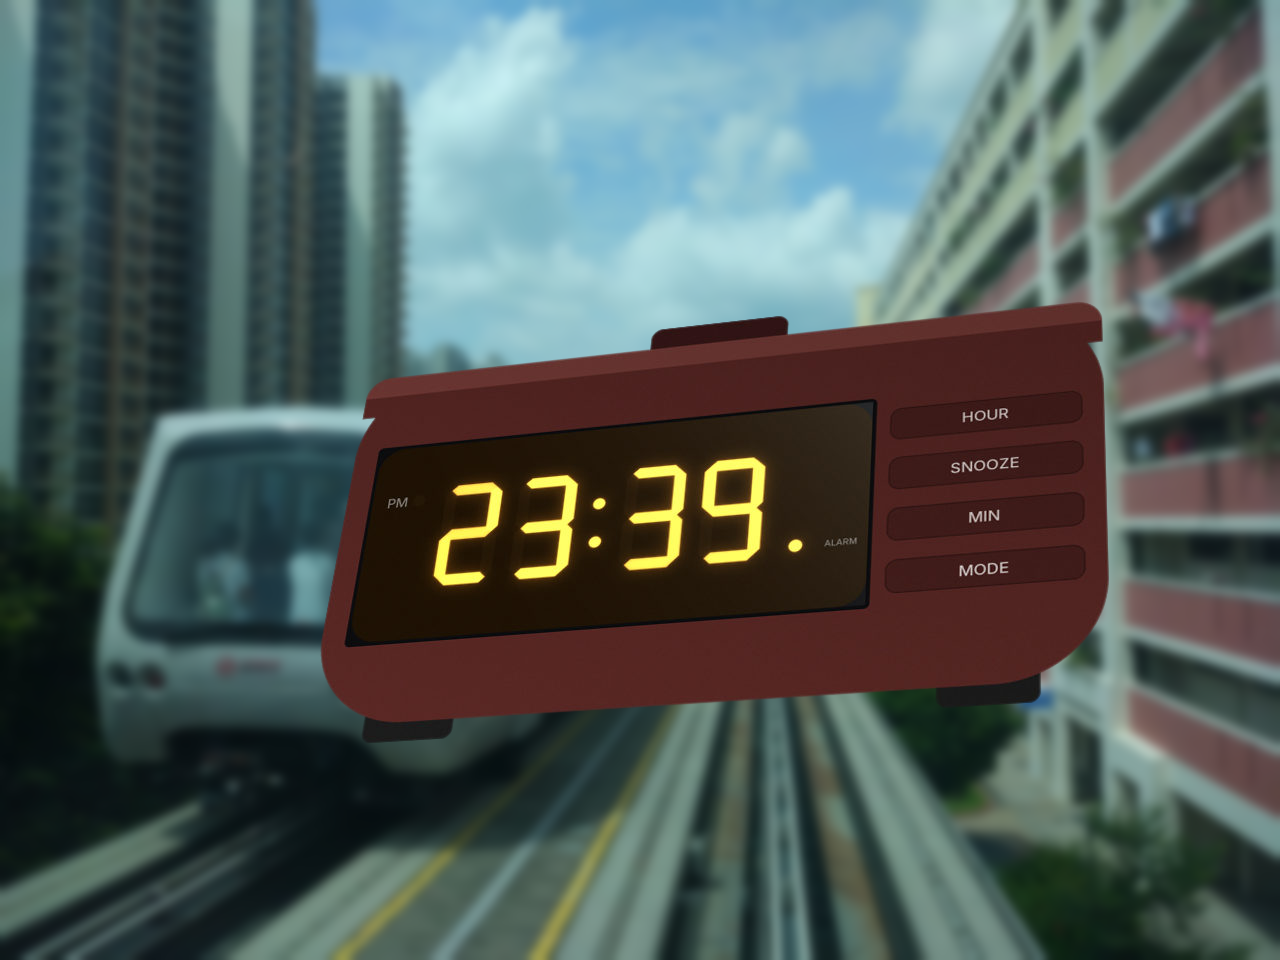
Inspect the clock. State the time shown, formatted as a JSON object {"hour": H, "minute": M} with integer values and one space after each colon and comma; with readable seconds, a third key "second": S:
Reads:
{"hour": 23, "minute": 39}
